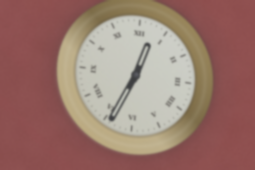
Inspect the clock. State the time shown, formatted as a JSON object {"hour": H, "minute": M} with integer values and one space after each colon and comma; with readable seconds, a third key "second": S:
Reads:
{"hour": 12, "minute": 34}
